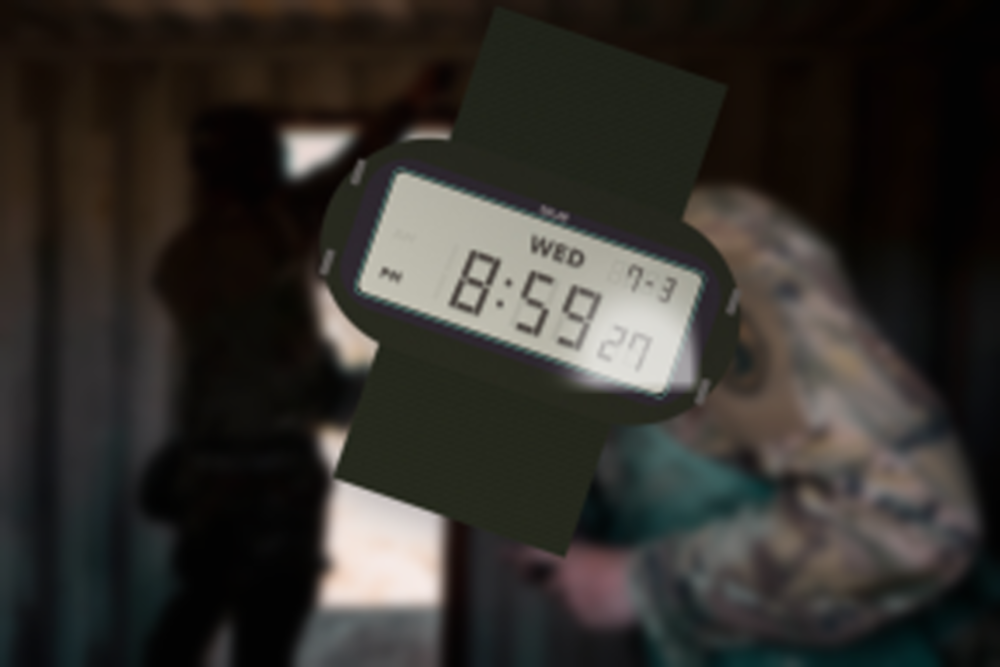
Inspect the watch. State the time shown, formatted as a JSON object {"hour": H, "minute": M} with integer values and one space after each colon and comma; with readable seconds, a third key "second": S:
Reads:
{"hour": 8, "minute": 59, "second": 27}
